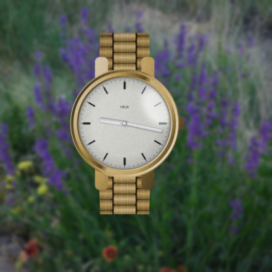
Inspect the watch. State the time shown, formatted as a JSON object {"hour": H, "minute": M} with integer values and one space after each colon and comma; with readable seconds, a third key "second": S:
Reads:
{"hour": 9, "minute": 17}
